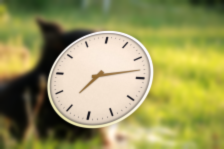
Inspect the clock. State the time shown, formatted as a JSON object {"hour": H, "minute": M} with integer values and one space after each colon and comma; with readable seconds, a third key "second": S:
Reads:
{"hour": 7, "minute": 13}
